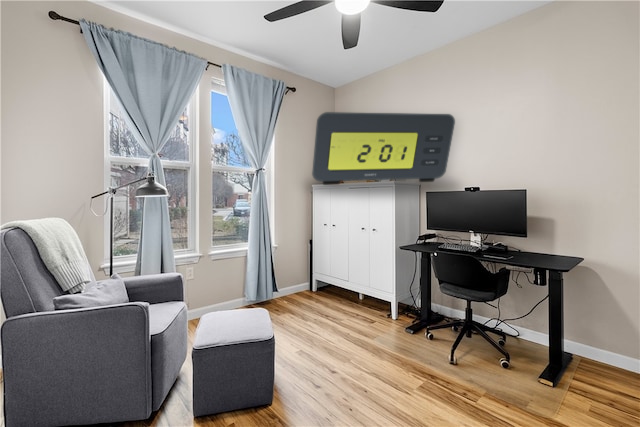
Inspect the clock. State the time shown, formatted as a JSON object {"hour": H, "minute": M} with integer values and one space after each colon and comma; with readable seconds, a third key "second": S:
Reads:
{"hour": 2, "minute": 1}
